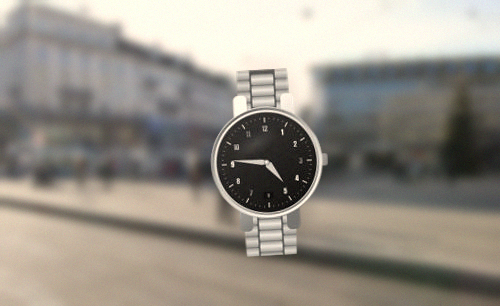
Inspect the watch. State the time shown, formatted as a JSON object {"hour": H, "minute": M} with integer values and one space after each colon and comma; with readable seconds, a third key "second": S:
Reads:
{"hour": 4, "minute": 46}
